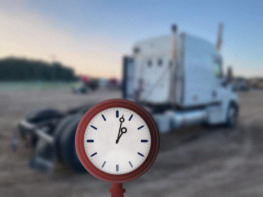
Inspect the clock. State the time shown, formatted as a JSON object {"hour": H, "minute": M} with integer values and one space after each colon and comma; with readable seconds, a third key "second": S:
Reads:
{"hour": 1, "minute": 2}
